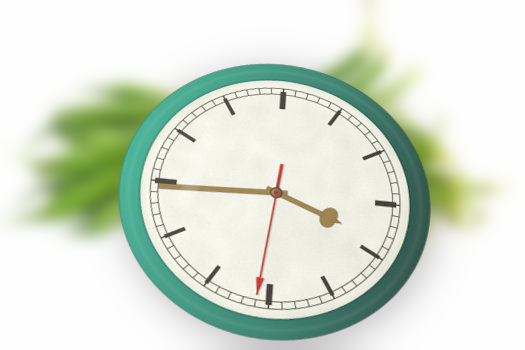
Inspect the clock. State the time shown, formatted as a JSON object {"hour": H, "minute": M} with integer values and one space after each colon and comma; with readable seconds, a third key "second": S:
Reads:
{"hour": 3, "minute": 44, "second": 31}
